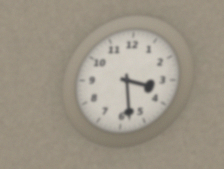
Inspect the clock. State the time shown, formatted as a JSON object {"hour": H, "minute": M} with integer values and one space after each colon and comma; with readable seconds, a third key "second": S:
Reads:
{"hour": 3, "minute": 28}
